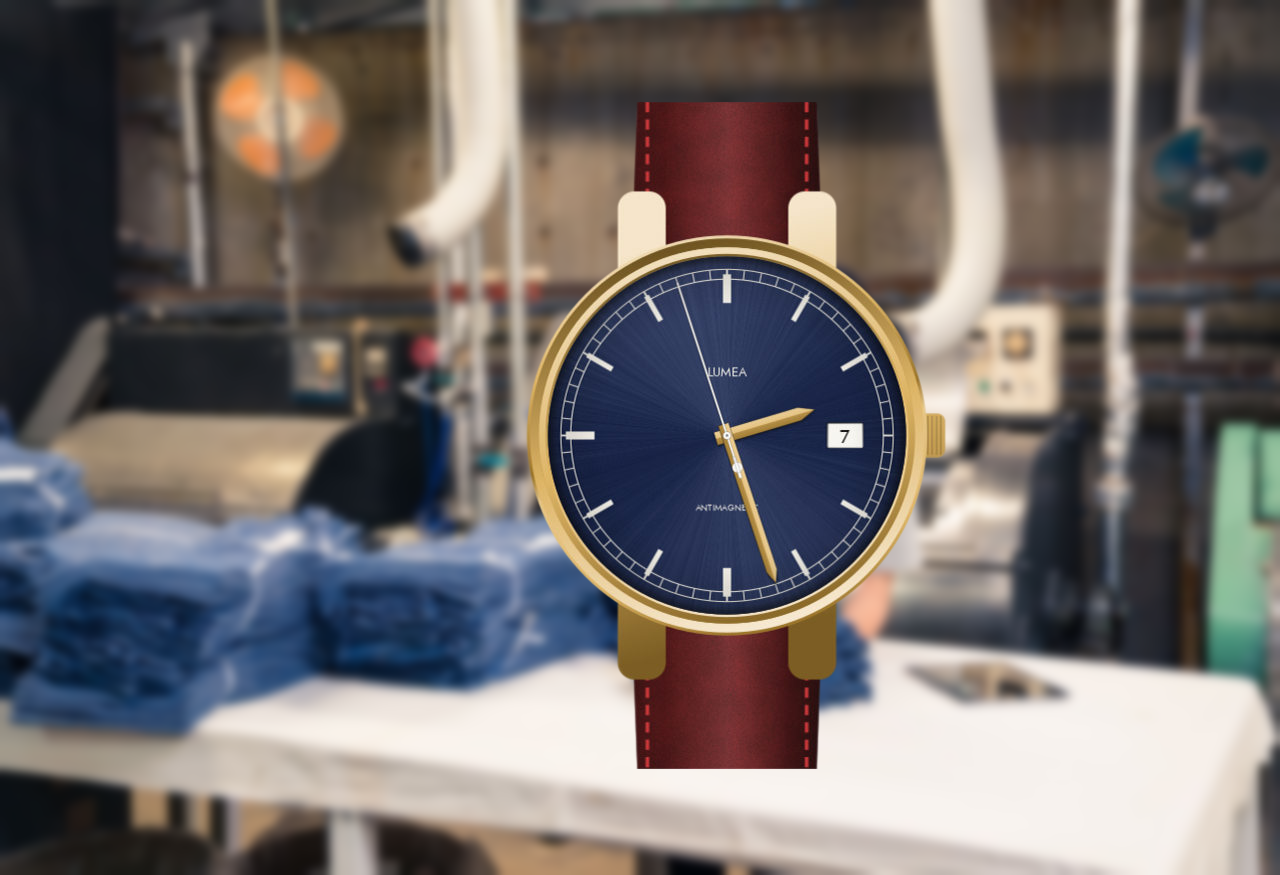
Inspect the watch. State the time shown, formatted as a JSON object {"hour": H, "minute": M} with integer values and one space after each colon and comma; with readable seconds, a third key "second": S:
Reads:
{"hour": 2, "minute": 26, "second": 57}
